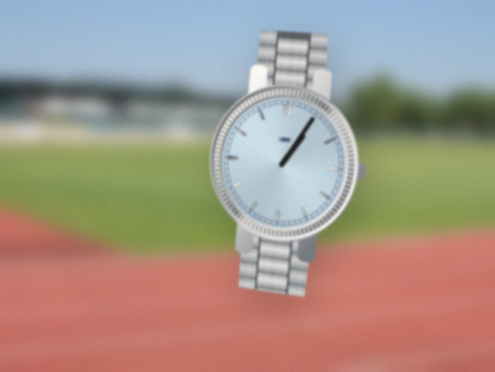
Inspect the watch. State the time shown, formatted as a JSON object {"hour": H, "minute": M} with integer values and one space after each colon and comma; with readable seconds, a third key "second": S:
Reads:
{"hour": 1, "minute": 5}
